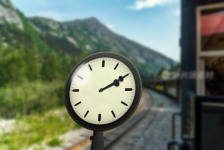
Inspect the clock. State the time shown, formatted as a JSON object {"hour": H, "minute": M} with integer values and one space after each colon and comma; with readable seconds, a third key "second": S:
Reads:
{"hour": 2, "minute": 10}
